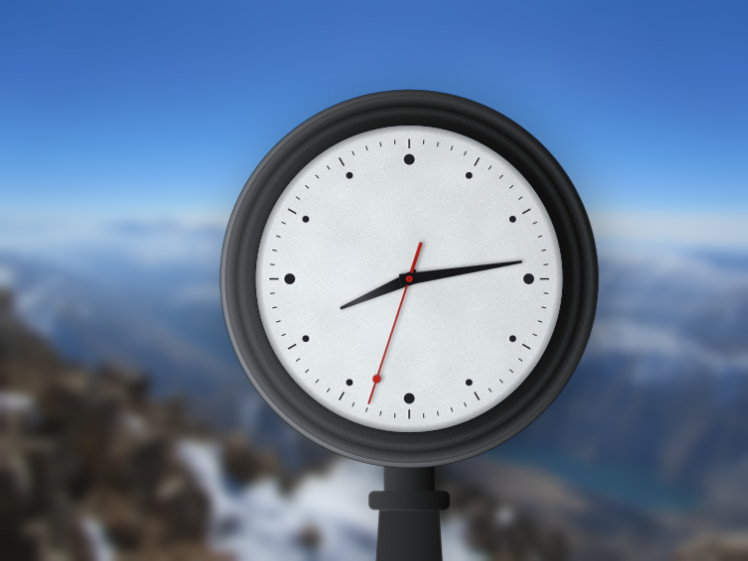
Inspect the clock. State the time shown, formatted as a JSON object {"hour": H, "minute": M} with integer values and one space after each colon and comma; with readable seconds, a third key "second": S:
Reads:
{"hour": 8, "minute": 13, "second": 33}
